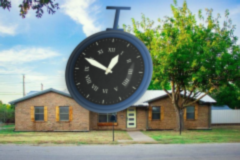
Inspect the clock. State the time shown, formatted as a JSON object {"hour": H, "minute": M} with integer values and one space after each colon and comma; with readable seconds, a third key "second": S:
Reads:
{"hour": 12, "minute": 49}
